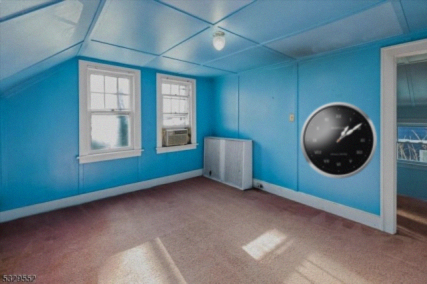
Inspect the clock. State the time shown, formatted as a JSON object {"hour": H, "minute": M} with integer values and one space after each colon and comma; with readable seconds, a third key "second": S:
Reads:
{"hour": 1, "minute": 9}
